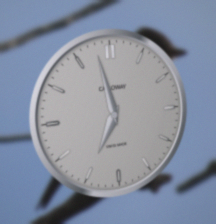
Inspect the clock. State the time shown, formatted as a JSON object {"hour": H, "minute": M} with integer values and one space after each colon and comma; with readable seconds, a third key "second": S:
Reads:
{"hour": 6, "minute": 58}
